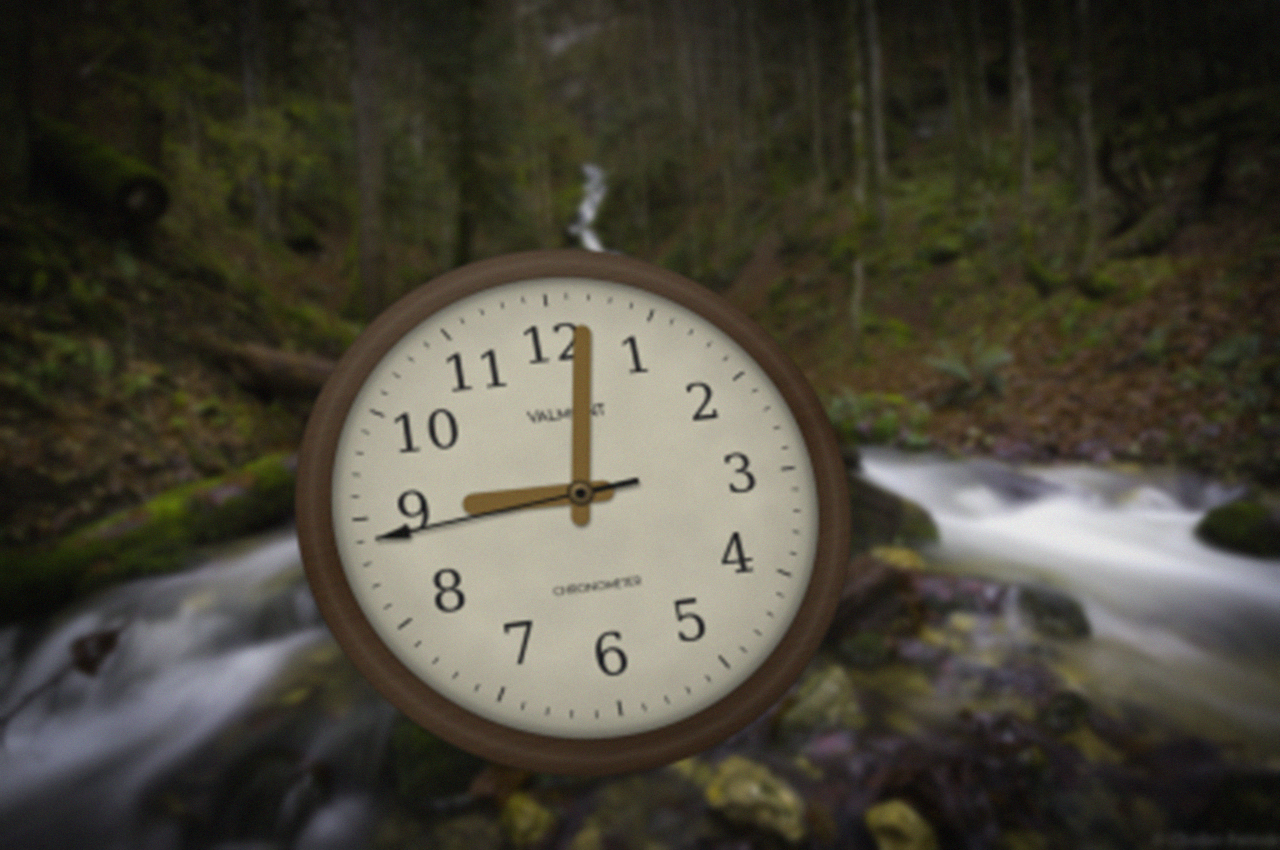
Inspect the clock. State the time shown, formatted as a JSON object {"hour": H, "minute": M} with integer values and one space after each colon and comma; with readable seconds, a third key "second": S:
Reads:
{"hour": 9, "minute": 1, "second": 44}
